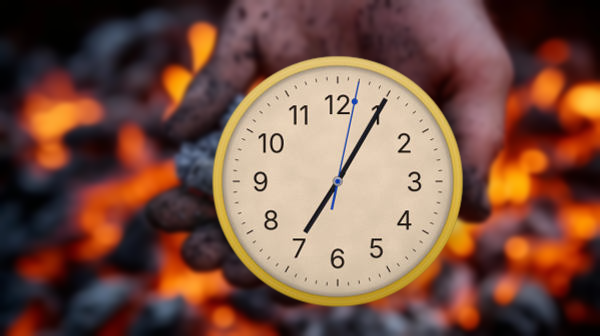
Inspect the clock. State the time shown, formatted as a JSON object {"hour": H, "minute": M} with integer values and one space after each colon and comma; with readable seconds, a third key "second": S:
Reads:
{"hour": 7, "minute": 5, "second": 2}
